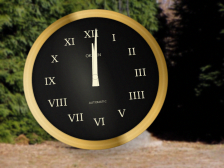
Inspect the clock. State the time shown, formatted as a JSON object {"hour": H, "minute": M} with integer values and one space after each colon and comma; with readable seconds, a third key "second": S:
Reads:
{"hour": 12, "minute": 1}
